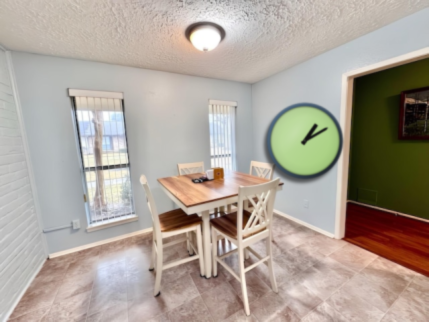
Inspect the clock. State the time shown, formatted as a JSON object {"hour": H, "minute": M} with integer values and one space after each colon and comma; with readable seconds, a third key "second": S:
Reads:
{"hour": 1, "minute": 10}
